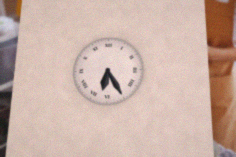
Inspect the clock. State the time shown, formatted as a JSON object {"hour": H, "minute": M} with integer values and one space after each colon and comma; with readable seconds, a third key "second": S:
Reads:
{"hour": 6, "minute": 25}
